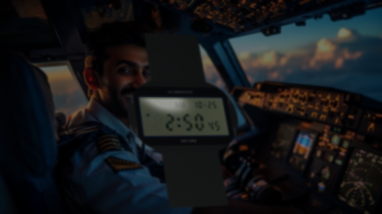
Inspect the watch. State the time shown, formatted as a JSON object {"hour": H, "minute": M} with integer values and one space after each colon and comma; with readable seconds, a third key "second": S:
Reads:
{"hour": 2, "minute": 50, "second": 45}
